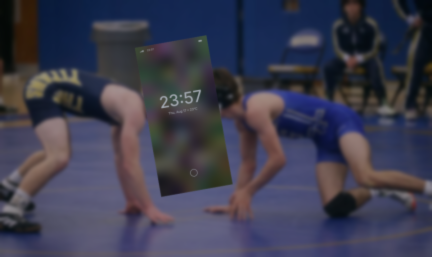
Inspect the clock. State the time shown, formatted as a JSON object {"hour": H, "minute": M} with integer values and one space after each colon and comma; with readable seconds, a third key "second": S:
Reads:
{"hour": 23, "minute": 57}
